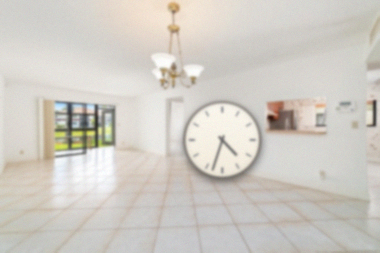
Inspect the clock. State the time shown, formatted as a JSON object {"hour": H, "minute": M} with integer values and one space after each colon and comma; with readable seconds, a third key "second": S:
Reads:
{"hour": 4, "minute": 33}
